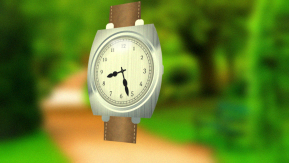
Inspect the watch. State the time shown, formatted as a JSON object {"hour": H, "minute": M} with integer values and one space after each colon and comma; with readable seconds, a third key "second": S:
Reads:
{"hour": 8, "minute": 27}
